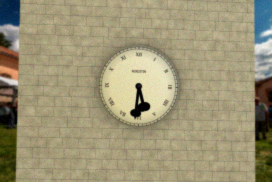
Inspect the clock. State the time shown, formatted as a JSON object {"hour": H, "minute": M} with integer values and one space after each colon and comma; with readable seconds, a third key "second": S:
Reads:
{"hour": 5, "minute": 31}
